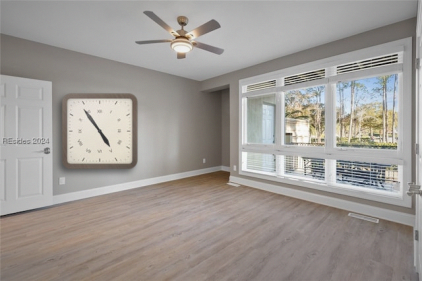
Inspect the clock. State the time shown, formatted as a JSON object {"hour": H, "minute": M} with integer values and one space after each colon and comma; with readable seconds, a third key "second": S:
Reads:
{"hour": 4, "minute": 54}
